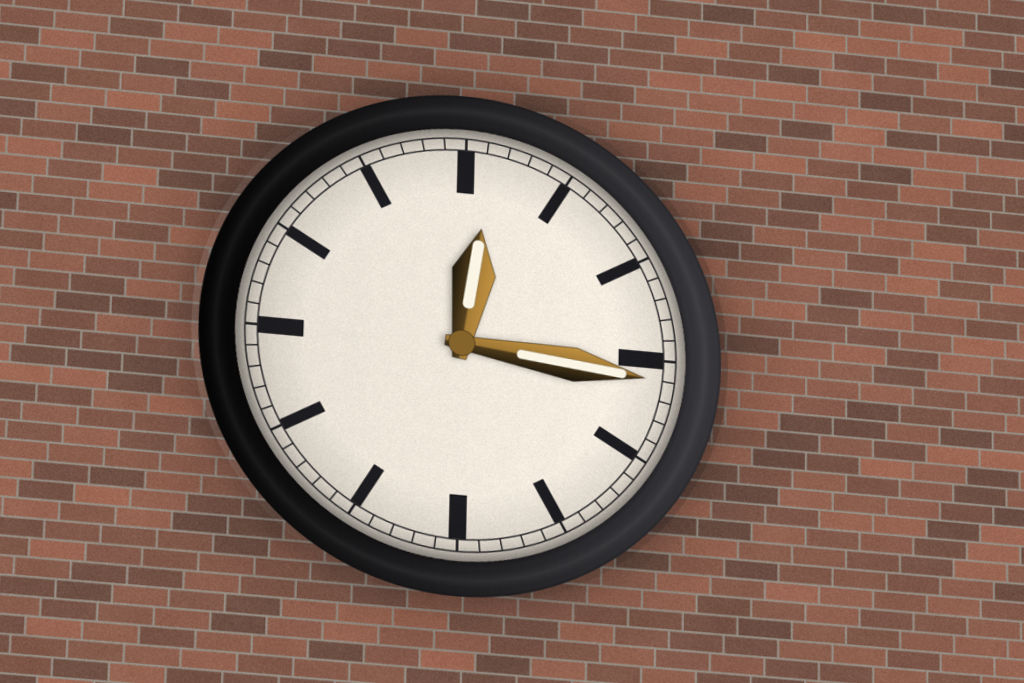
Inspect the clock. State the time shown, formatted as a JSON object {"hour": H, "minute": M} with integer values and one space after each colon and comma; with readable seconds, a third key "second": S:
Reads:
{"hour": 12, "minute": 16}
